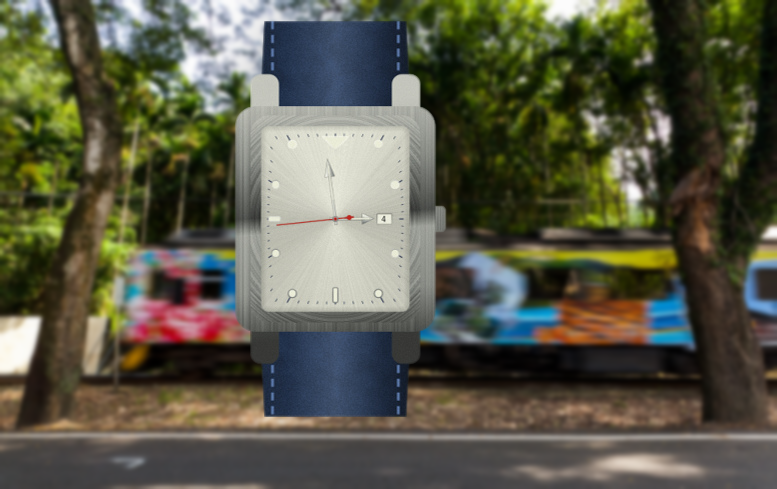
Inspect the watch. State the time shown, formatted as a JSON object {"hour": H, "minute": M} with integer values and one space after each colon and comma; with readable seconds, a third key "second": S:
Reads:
{"hour": 2, "minute": 58, "second": 44}
